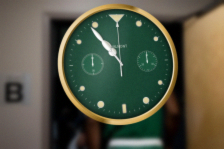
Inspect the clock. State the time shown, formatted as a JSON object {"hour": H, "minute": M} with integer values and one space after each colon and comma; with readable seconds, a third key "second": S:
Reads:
{"hour": 10, "minute": 54}
